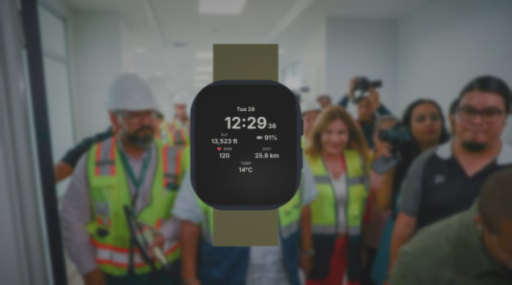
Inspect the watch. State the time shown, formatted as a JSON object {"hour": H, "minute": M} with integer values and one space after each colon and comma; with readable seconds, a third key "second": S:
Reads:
{"hour": 12, "minute": 29}
